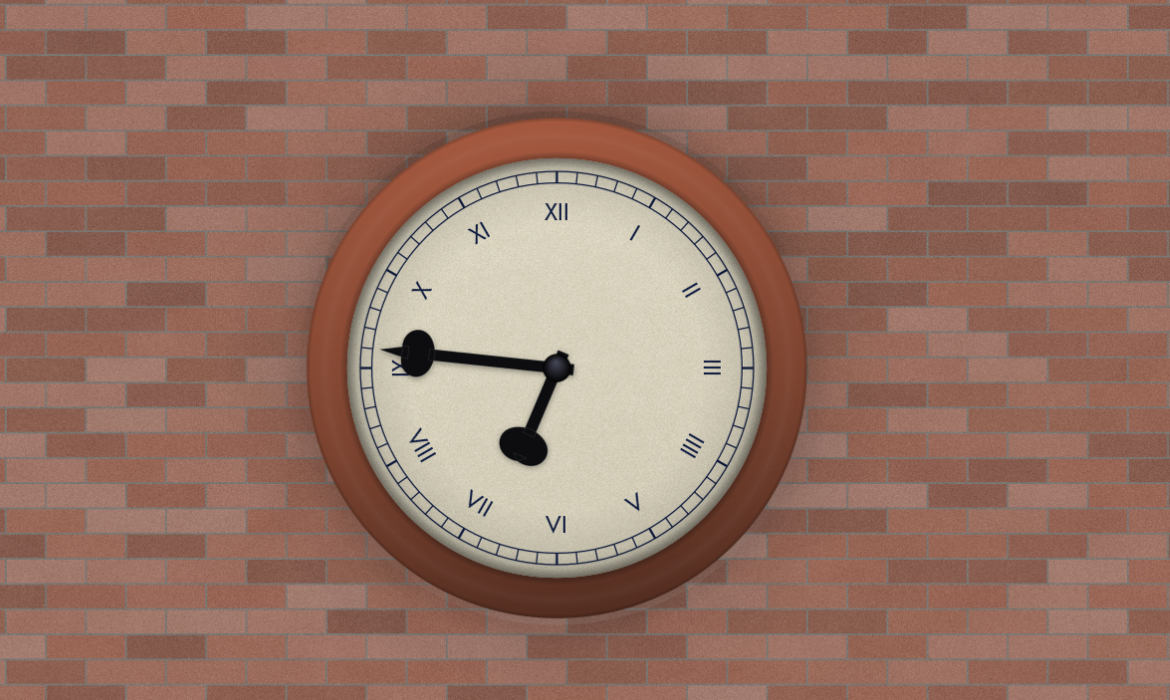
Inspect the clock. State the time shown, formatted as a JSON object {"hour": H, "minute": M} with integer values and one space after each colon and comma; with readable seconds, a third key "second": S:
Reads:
{"hour": 6, "minute": 46}
